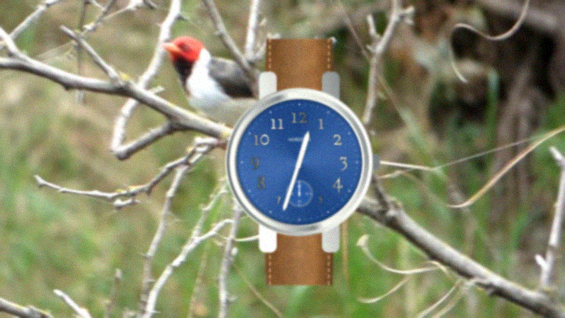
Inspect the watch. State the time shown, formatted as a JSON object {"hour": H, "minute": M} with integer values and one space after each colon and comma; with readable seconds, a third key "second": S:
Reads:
{"hour": 12, "minute": 33}
